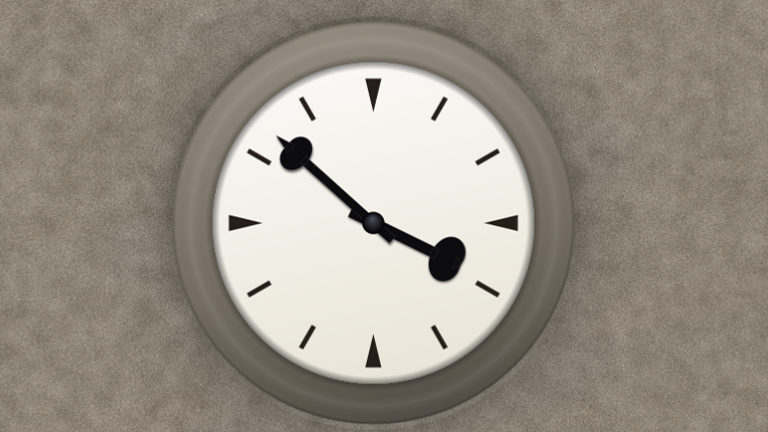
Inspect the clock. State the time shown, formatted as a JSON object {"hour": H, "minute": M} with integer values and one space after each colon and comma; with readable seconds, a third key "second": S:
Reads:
{"hour": 3, "minute": 52}
